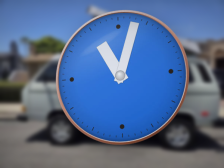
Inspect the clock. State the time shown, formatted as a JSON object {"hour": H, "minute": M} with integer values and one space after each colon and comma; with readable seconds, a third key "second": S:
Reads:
{"hour": 11, "minute": 3}
